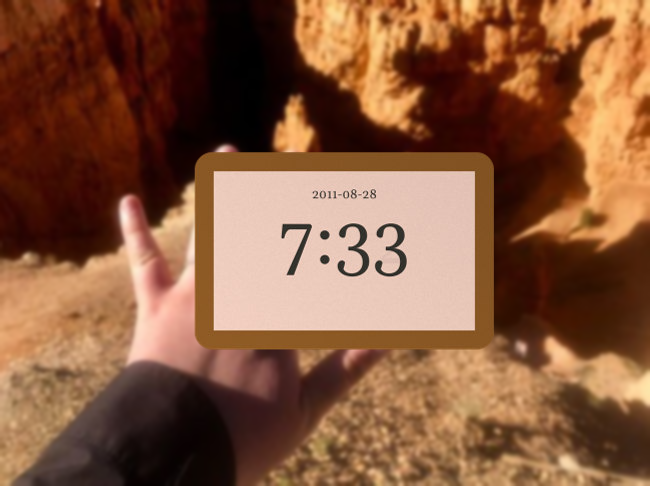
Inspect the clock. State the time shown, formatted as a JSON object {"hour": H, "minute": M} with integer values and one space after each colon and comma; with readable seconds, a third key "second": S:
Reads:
{"hour": 7, "minute": 33}
